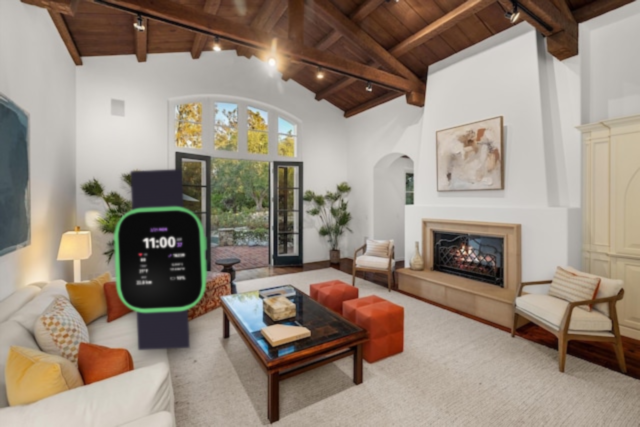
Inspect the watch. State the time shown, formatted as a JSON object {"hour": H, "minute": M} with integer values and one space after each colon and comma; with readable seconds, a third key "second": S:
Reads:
{"hour": 11, "minute": 0}
